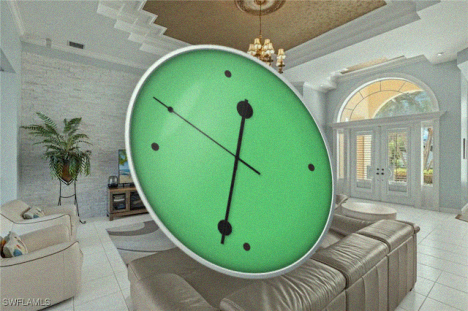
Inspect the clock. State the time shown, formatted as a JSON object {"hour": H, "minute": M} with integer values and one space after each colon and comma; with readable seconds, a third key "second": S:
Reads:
{"hour": 12, "minute": 32, "second": 50}
